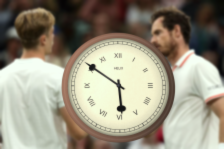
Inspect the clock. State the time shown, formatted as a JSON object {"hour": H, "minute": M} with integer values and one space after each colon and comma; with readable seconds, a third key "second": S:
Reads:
{"hour": 5, "minute": 51}
